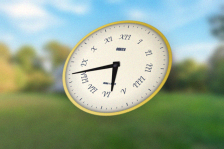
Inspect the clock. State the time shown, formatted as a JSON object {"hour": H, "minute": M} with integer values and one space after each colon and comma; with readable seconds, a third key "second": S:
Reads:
{"hour": 5, "minute": 42}
